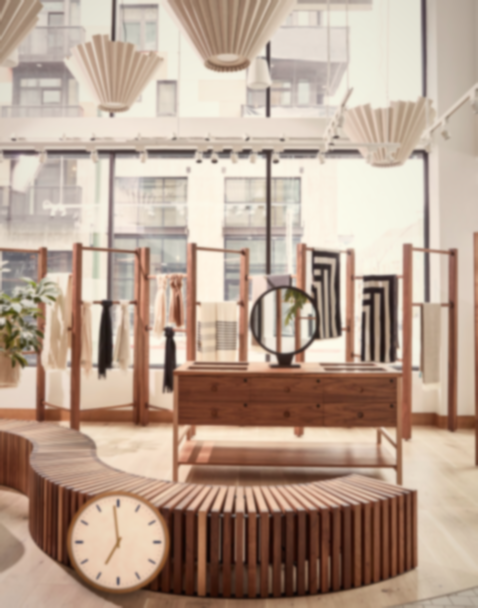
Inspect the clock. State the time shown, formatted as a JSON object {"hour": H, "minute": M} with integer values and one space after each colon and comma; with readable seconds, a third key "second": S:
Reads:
{"hour": 6, "minute": 59}
